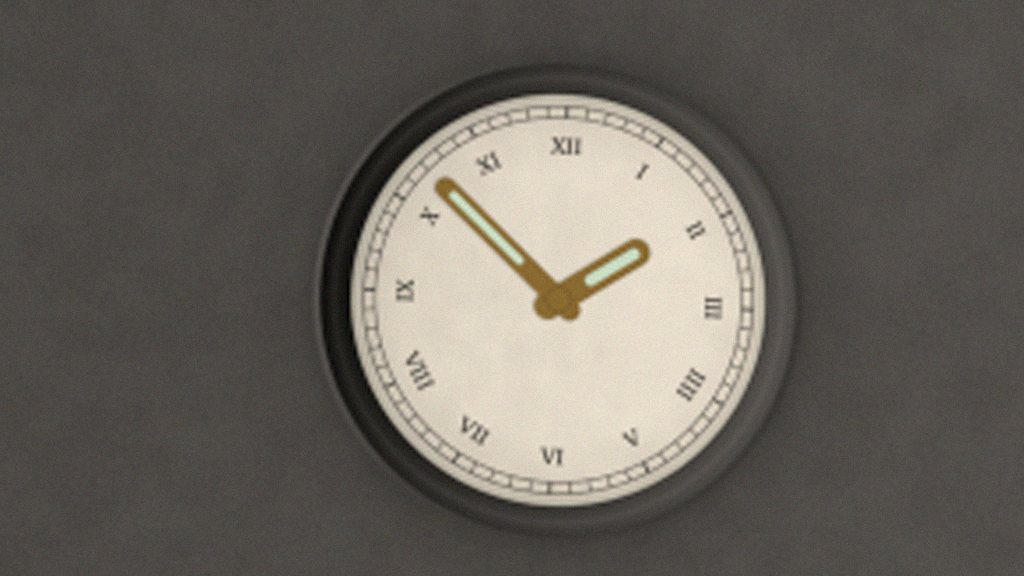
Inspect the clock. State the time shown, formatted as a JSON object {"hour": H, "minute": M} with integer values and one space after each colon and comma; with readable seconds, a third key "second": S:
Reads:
{"hour": 1, "minute": 52}
